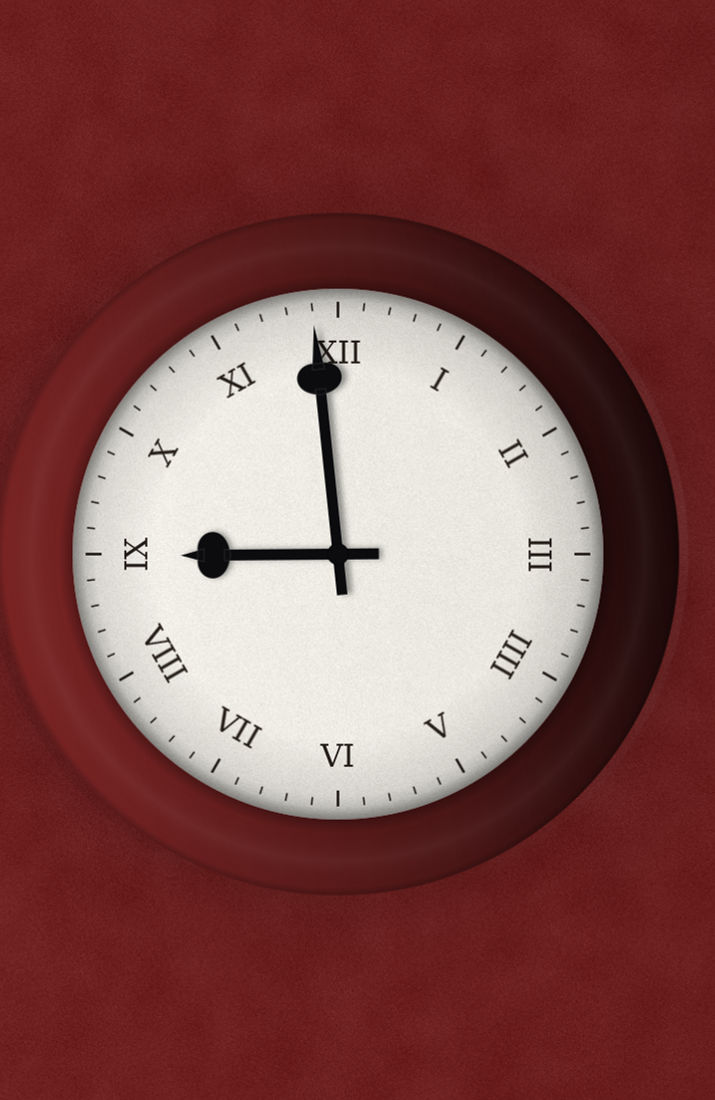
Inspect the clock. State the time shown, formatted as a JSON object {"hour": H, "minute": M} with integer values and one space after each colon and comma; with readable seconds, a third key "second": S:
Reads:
{"hour": 8, "minute": 59}
